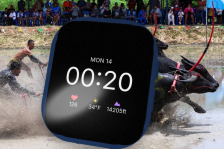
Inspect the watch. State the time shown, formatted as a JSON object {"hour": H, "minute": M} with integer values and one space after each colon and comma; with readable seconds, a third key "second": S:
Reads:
{"hour": 0, "minute": 20}
